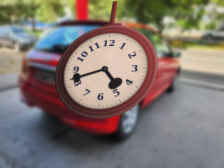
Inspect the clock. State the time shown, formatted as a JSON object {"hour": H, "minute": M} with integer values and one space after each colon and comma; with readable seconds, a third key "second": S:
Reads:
{"hour": 4, "minute": 42}
